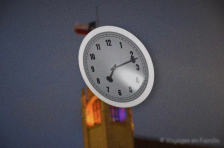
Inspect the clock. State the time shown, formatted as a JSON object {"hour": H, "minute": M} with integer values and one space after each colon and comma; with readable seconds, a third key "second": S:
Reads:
{"hour": 7, "minute": 12}
